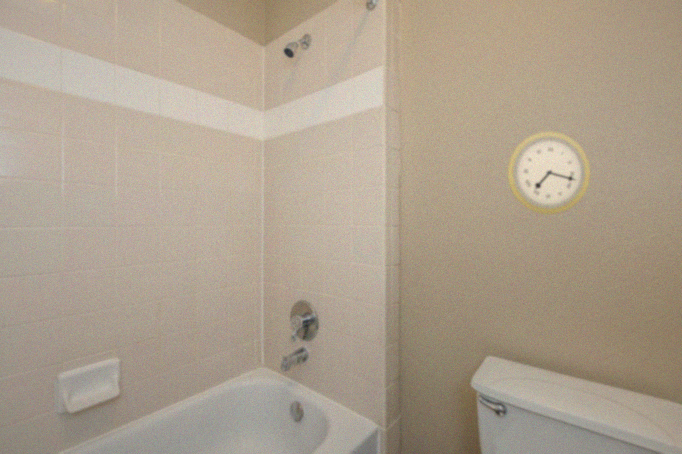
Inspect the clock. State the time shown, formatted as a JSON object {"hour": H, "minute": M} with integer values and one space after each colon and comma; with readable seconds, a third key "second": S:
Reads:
{"hour": 7, "minute": 17}
